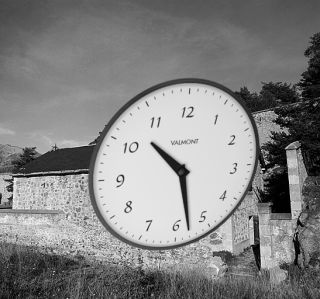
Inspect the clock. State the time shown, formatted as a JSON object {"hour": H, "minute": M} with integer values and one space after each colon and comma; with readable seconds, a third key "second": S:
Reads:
{"hour": 10, "minute": 28}
